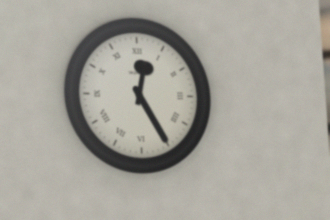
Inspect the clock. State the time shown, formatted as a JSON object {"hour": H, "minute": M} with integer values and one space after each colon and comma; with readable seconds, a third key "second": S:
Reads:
{"hour": 12, "minute": 25}
